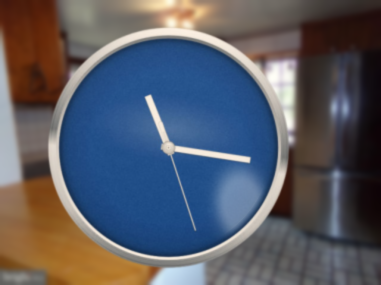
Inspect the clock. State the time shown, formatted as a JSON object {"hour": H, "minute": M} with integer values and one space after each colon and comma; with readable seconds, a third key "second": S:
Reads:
{"hour": 11, "minute": 16, "second": 27}
